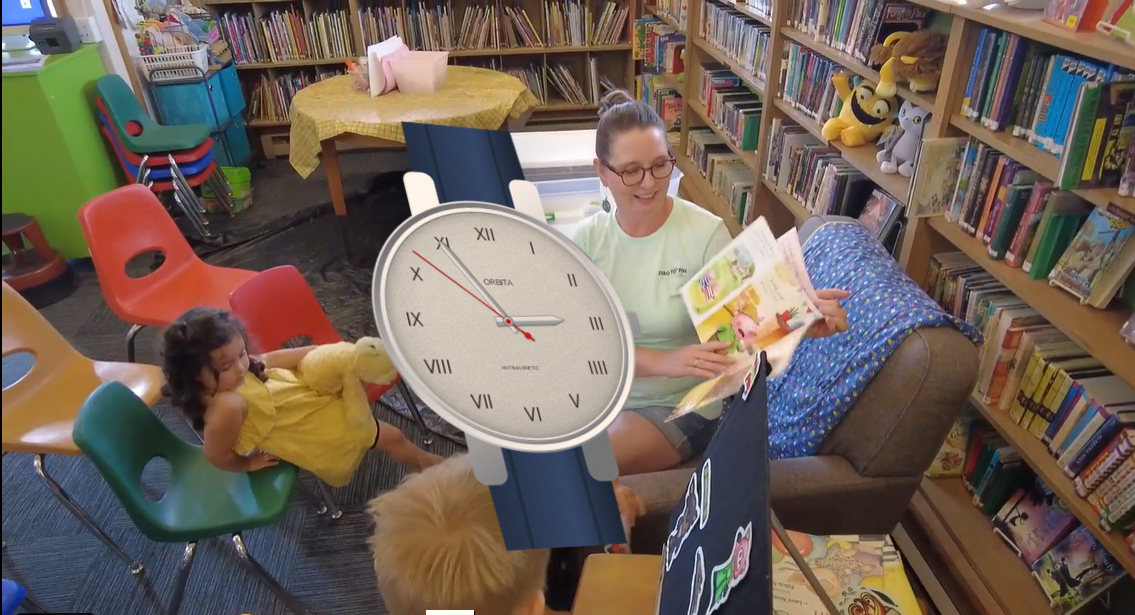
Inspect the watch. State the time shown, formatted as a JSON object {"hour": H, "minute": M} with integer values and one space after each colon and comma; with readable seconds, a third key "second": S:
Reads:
{"hour": 2, "minute": 54, "second": 52}
